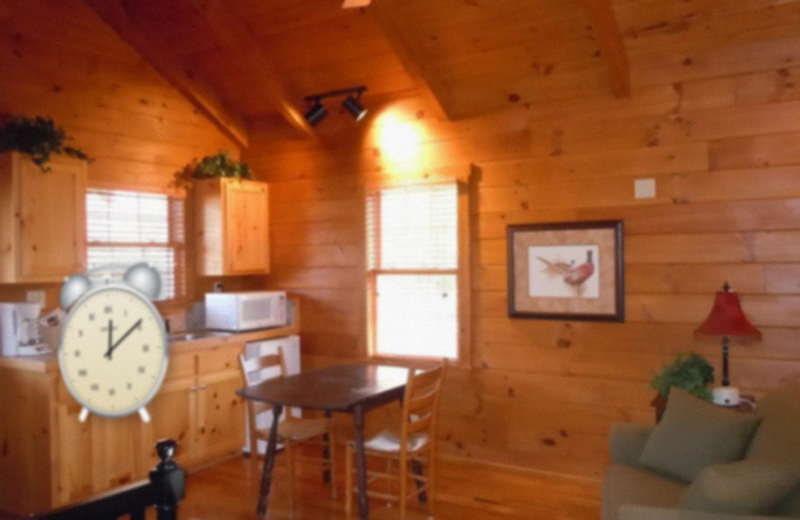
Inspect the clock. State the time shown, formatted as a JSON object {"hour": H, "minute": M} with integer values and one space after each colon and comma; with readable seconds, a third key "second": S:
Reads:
{"hour": 12, "minute": 9}
